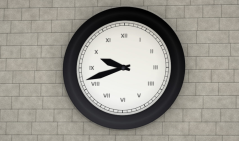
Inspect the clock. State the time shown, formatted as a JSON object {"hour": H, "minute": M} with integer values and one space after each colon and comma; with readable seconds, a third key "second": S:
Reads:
{"hour": 9, "minute": 42}
